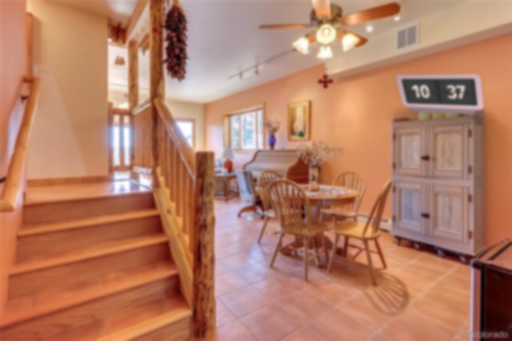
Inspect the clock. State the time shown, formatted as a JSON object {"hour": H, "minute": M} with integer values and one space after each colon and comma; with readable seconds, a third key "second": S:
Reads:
{"hour": 10, "minute": 37}
